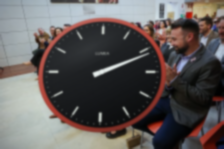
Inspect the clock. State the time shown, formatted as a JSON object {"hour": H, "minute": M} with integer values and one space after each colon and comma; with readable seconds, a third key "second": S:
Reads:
{"hour": 2, "minute": 11}
